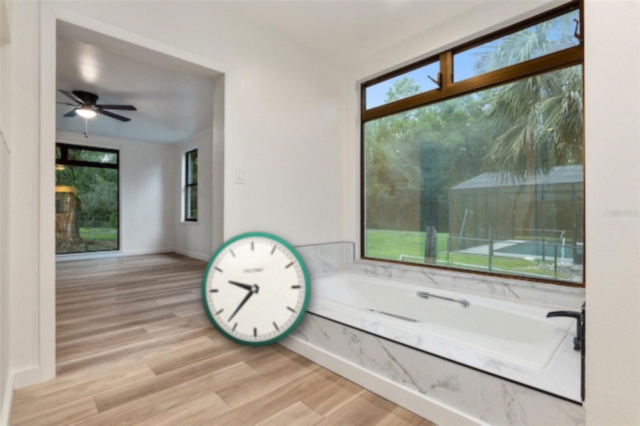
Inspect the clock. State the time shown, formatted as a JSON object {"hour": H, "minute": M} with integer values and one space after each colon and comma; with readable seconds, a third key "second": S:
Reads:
{"hour": 9, "minute": 37}
